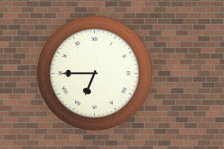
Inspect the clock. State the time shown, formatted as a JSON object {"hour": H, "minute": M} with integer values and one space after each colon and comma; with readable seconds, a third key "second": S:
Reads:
{"hour": 6, "minute": 45}
